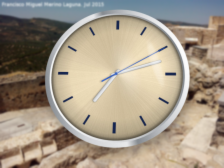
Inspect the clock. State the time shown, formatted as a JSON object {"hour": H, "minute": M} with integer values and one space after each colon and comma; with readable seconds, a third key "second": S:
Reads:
{"hour": 7, "minute": 12, "second": 10}
